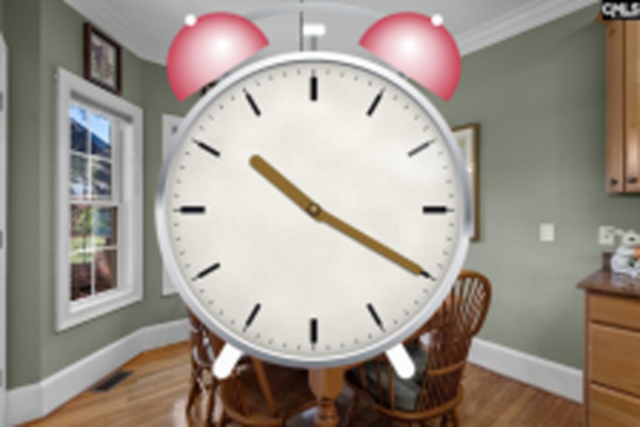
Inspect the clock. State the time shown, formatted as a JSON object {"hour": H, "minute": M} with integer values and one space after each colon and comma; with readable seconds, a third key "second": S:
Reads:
{"hour": 10, "minute": 20}
